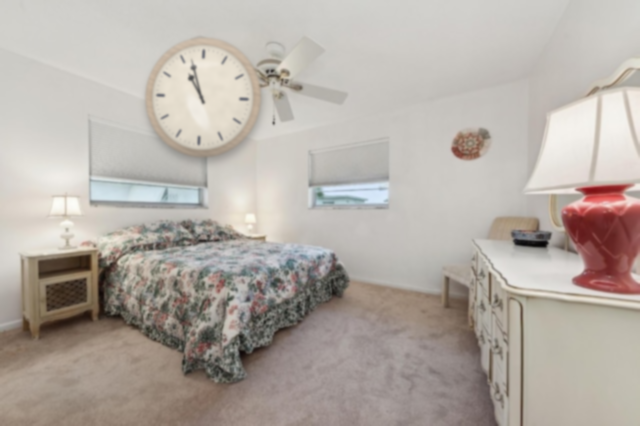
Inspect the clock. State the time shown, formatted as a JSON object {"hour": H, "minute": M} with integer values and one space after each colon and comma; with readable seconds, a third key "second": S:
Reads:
{"hour": 10, "minute": 57}
